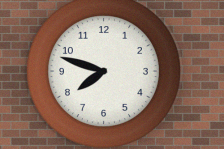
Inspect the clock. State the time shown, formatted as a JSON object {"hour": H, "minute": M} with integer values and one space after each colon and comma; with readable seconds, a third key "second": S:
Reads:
{"hour": 7, "minute": 48}
